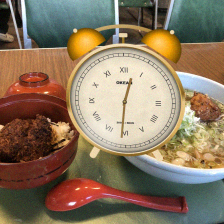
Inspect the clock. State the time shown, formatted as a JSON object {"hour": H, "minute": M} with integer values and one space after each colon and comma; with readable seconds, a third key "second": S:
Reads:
{"hour": 12, "minute": 31}
